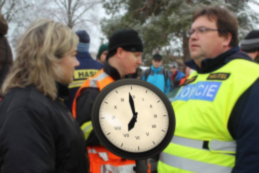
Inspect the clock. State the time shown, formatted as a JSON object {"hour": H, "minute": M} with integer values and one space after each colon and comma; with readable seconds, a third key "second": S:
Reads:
{"hour": 6, "minute": 59}
